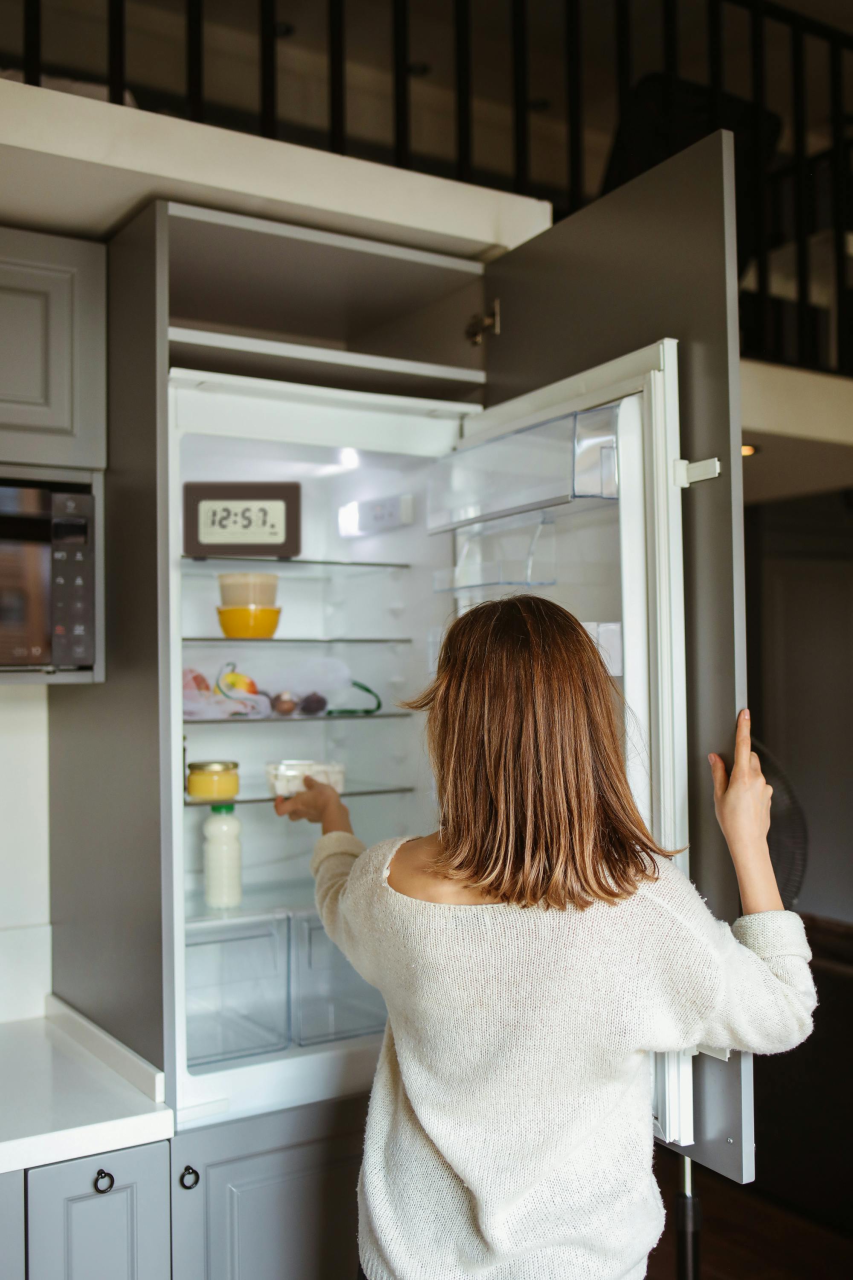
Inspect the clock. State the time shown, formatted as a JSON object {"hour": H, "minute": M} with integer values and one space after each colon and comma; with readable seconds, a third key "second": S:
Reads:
{"hour": 12, "minute": 57}
